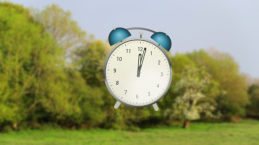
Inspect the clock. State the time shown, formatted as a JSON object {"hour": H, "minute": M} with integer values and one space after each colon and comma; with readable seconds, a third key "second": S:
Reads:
{"hour": 12, "minute": 2}
